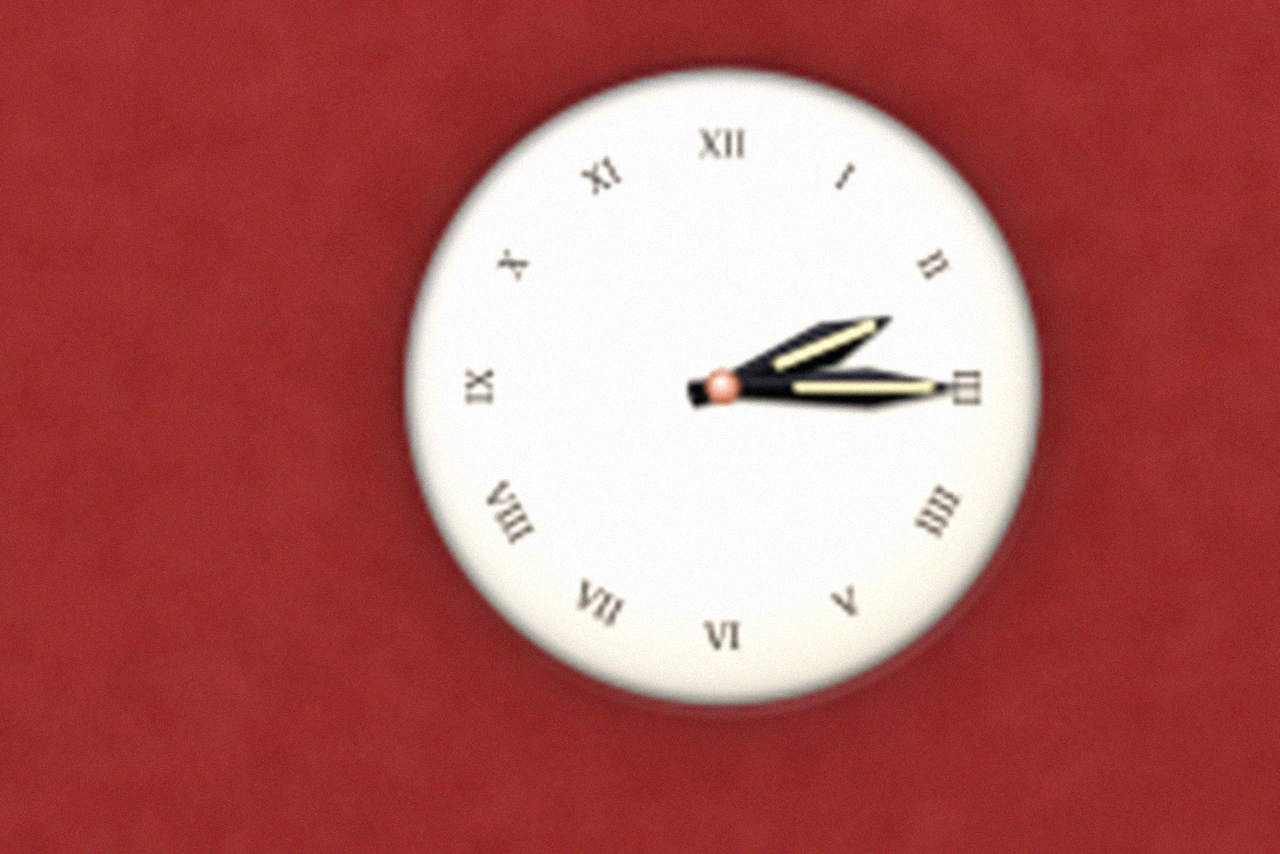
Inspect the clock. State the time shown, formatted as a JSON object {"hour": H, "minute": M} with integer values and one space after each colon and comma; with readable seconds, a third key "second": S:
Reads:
{"hour": 2, "minute": 15}
